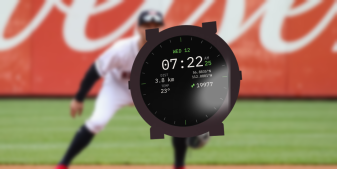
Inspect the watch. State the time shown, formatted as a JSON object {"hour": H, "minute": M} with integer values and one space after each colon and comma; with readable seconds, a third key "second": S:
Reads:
{"hour": 7, "minute": 22}
